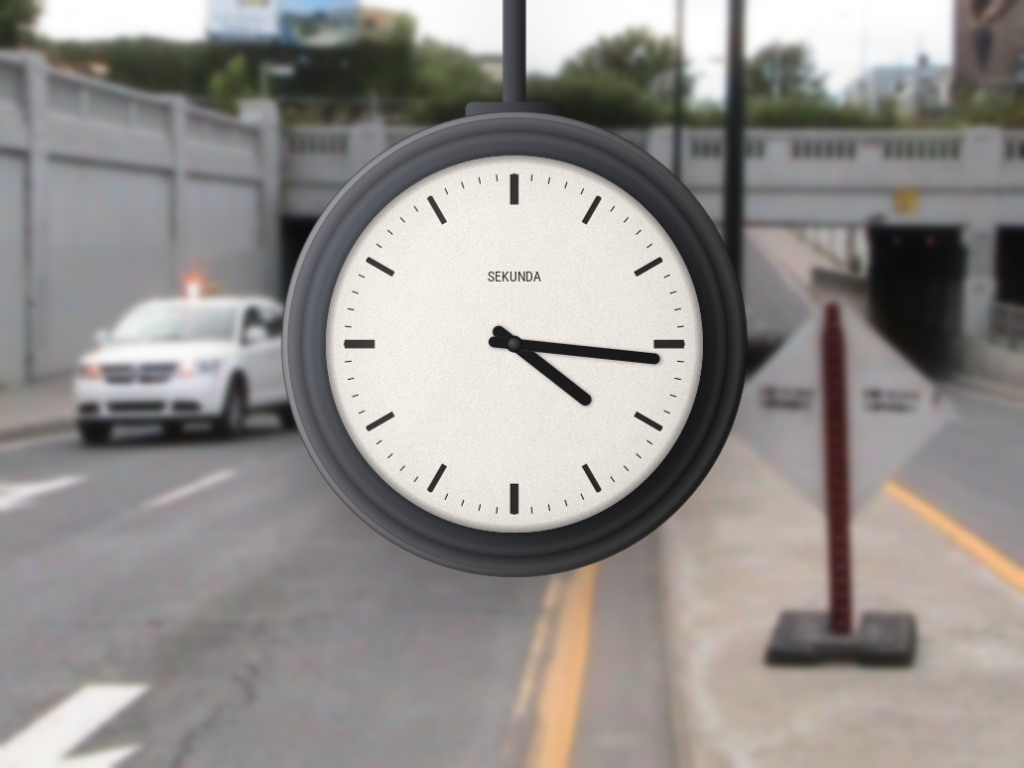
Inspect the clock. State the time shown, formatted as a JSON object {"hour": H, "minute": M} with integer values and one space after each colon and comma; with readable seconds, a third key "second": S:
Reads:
{"hour": 4, "minute": 16}
